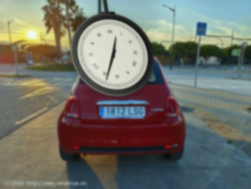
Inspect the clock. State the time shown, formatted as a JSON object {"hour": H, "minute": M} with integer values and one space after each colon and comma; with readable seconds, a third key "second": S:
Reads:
{"hour": 12, "minute": 34}
